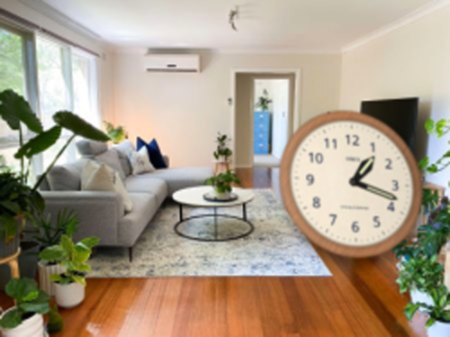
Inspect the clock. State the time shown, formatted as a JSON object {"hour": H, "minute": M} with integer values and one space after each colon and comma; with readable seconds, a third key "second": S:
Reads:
{"hour": 1, "minute": 18}
